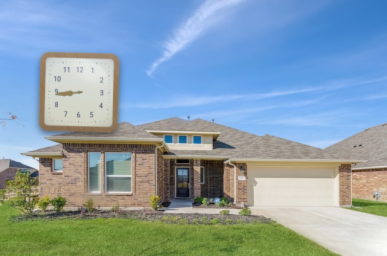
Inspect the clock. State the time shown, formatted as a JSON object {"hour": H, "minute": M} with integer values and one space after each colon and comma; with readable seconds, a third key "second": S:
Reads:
{"hour": 8, "minute": 44}
